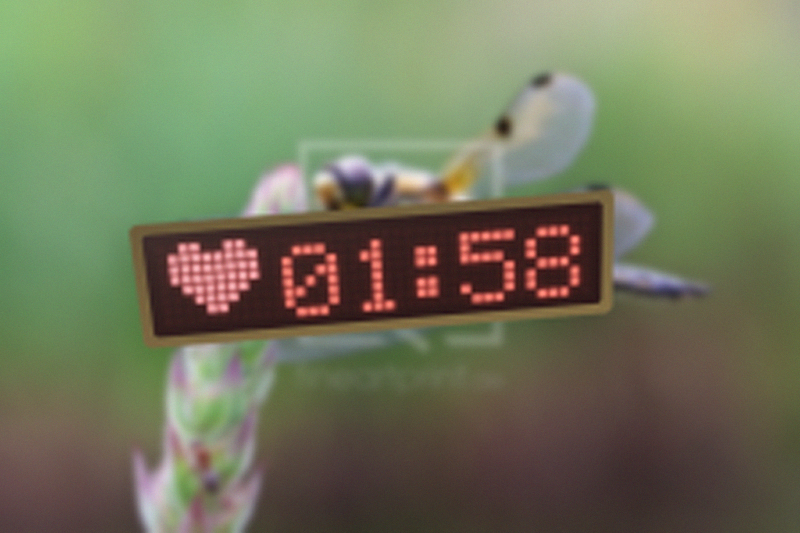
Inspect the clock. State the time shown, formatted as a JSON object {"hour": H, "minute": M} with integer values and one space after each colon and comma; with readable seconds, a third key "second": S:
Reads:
{"hour": 1, "minute": 58}
